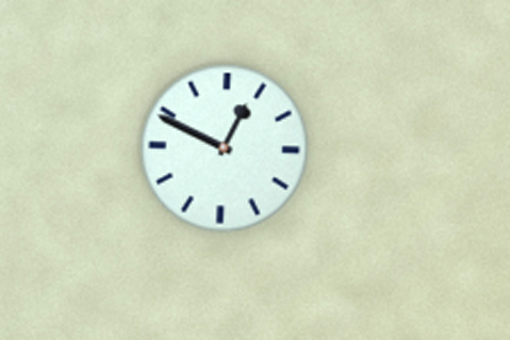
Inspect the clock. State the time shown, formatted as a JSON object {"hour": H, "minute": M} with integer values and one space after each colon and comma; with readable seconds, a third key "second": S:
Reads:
{"hour": 12, "minute": 49}
